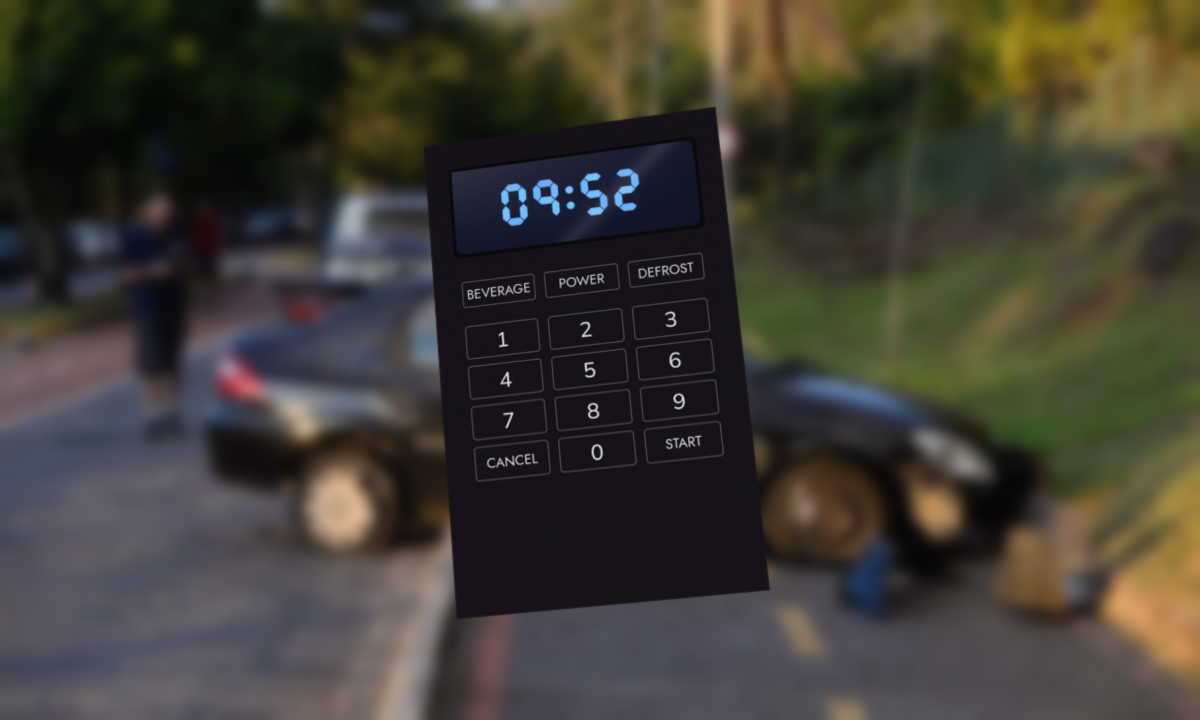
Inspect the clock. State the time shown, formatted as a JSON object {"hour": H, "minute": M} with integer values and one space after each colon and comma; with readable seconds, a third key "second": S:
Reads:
{"hour": 9, "minute": 52}
